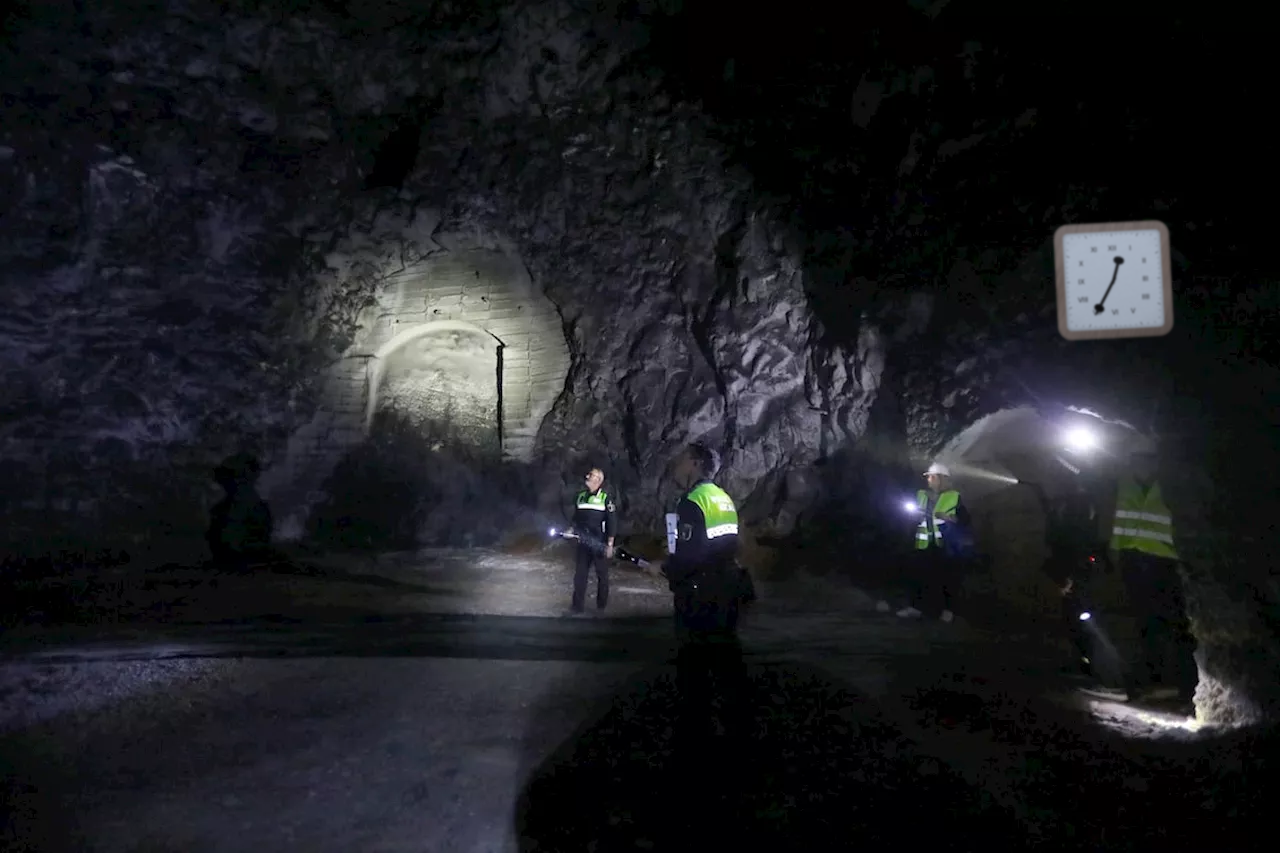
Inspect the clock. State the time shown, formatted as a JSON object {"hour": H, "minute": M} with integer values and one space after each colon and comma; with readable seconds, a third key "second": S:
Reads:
{"hour": 12, "minute": 35}
